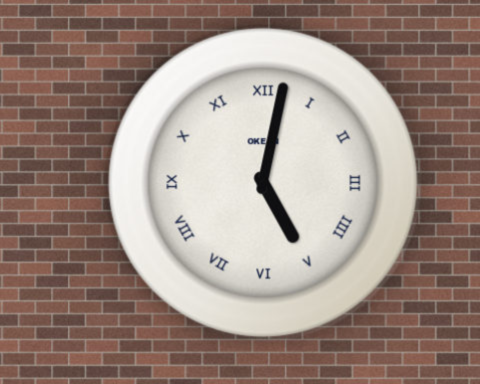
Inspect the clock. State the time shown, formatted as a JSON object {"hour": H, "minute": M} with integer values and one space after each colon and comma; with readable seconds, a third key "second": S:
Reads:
{"hour": 5, "minute": 2}
